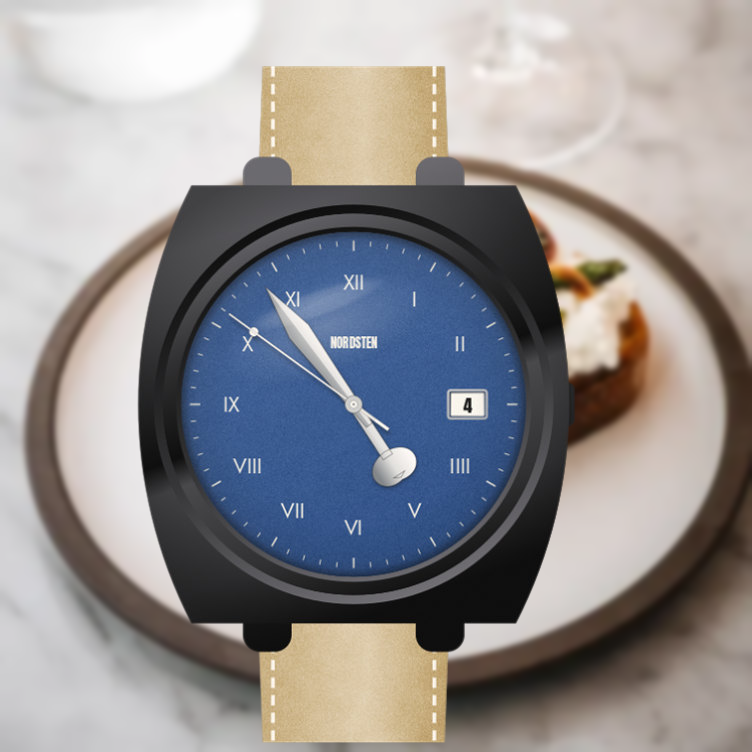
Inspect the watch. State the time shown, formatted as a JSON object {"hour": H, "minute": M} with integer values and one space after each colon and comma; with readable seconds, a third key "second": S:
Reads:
{"hour": 4, "minute": 53, "second": 51}
